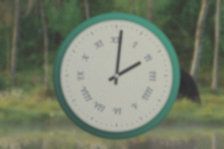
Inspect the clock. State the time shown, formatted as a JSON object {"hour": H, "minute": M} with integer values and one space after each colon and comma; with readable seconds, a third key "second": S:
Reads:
{"hour": 2, "minute": 1}
